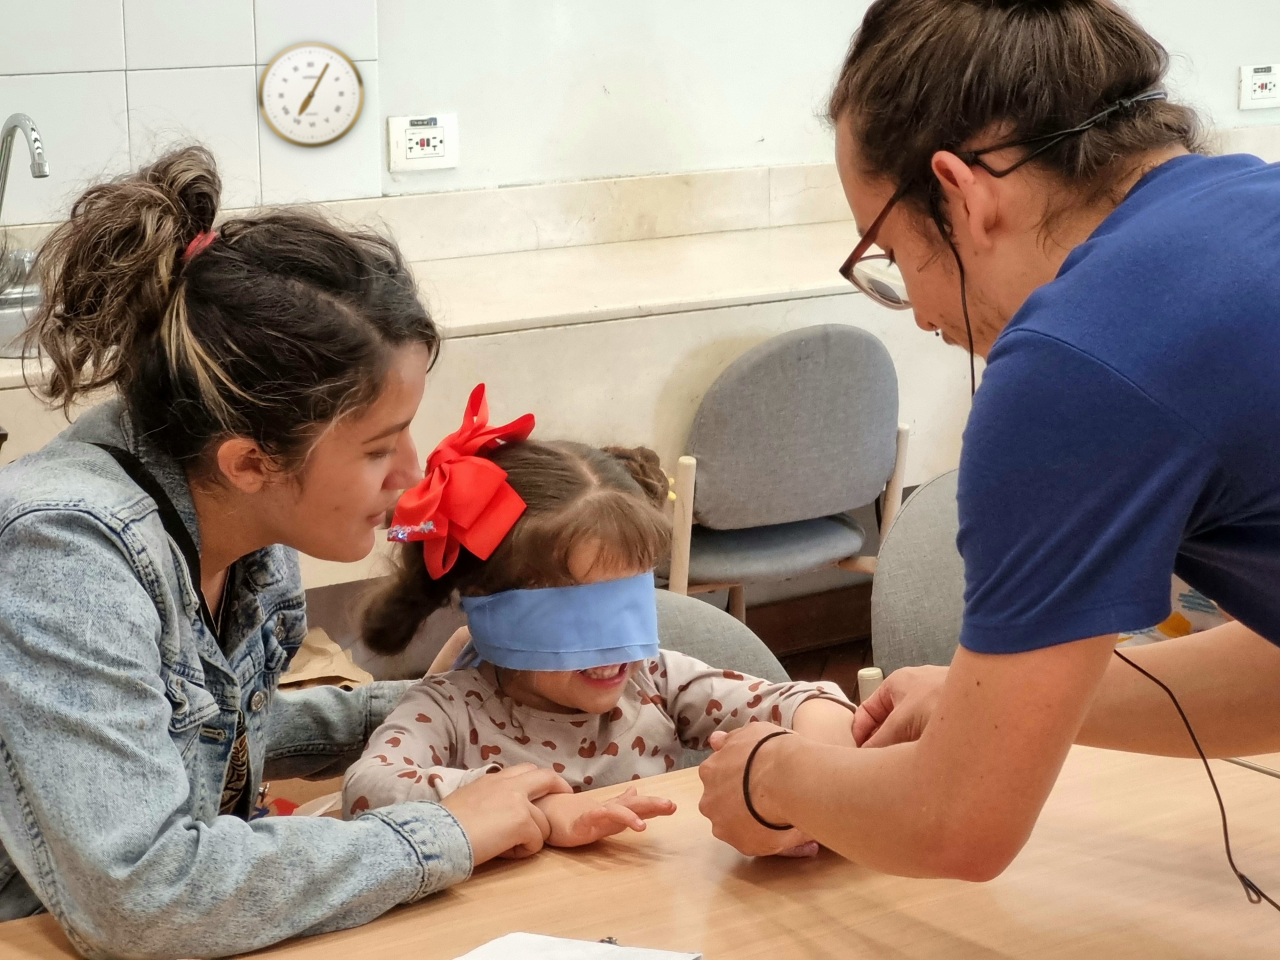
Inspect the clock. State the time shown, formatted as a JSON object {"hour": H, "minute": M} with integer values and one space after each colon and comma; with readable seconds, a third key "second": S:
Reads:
{"hour": 7, "minute": 5}
